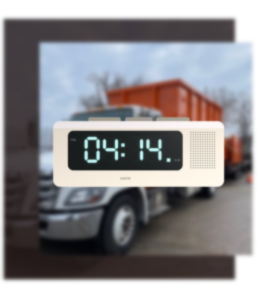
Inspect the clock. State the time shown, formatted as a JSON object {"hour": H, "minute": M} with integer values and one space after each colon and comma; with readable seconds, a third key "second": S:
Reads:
{"hour": 4, "minute": 14}
